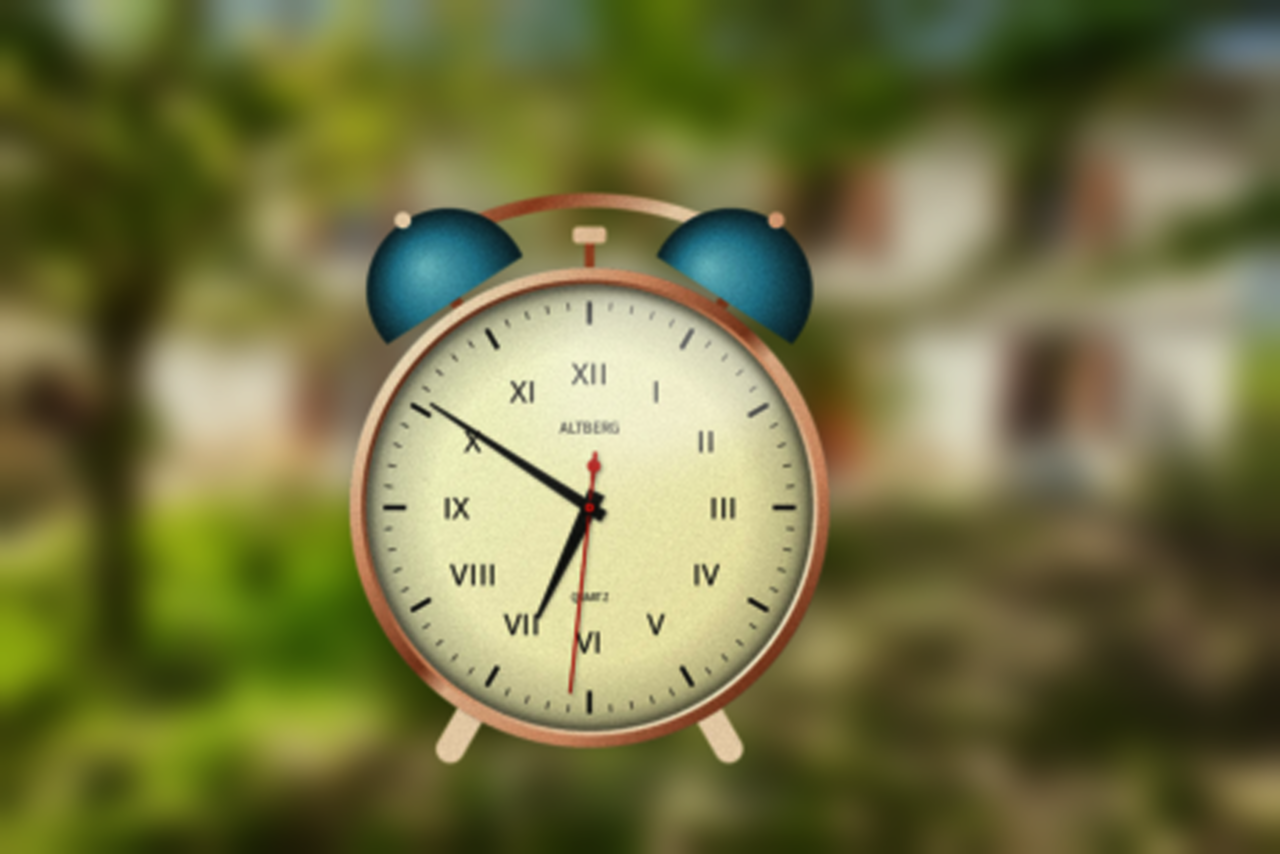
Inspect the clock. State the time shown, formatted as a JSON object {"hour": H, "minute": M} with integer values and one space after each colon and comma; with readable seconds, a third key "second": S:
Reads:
{"hour": 6, "minute": 50, "second": 31}
